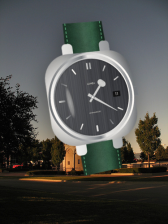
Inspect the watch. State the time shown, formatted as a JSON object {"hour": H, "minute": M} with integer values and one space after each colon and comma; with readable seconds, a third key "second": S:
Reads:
{"hour": 1, "minute": 21}
